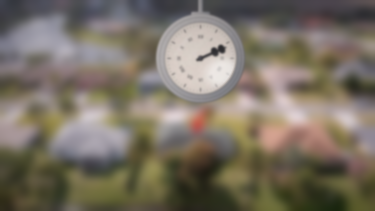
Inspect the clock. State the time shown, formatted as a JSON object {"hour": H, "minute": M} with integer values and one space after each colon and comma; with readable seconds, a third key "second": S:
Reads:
{"hour": 2, "minute": 11}
